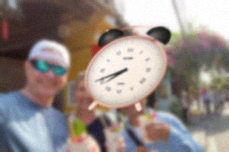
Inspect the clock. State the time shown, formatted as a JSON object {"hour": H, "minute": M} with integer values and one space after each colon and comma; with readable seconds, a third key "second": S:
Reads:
{"hour": 7, "minute": 41}
